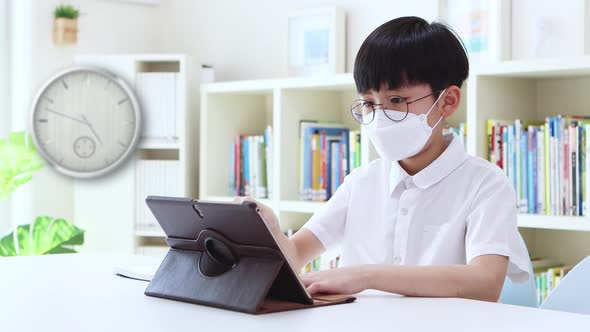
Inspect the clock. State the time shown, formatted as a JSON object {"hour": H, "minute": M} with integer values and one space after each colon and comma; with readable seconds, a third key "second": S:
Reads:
{"hour": 4, "minute": 48}
